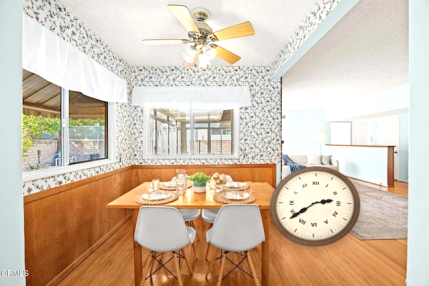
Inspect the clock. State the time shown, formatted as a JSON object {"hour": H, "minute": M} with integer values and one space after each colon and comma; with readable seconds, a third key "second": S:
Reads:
{"hour": 2, "minute": 39}
